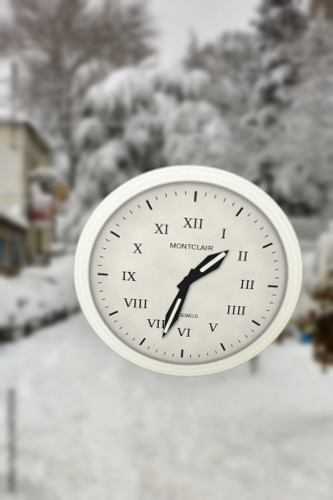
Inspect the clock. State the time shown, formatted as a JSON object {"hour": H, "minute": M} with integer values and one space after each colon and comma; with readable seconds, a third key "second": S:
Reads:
{"hour": 1, "minute": 33}
